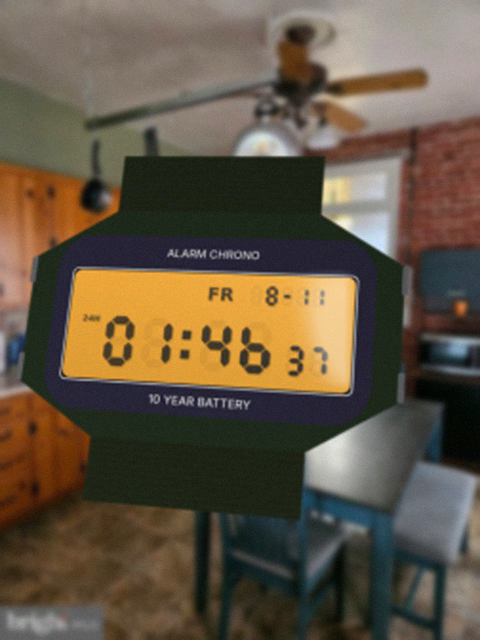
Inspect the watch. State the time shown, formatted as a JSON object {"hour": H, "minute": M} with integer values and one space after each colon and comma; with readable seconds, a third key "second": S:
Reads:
{"hour": 1, "minute": 46, "second": 37}
